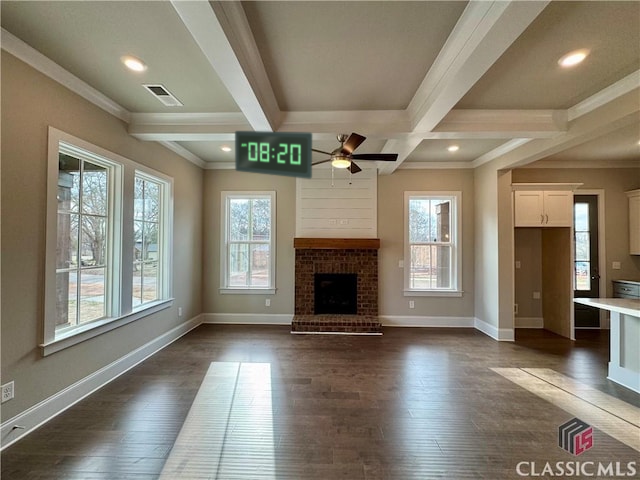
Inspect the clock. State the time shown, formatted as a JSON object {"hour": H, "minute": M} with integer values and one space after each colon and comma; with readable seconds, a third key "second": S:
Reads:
{"hour": 8, "minute": 20}
